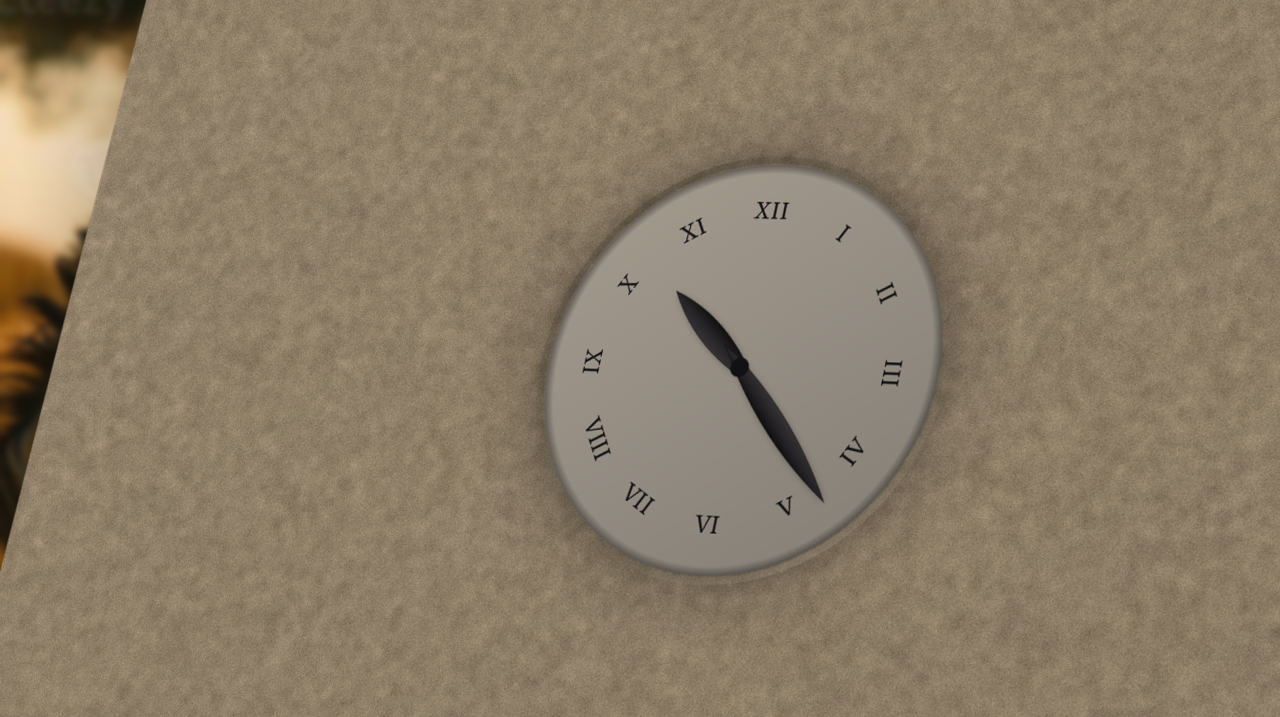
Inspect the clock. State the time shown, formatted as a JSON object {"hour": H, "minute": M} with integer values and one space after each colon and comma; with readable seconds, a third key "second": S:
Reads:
{"hour": 10, "minute": 23}
